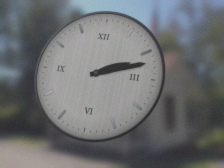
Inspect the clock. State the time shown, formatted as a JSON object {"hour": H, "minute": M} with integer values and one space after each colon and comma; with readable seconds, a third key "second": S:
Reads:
{"hour": 2, "minute": 12}
